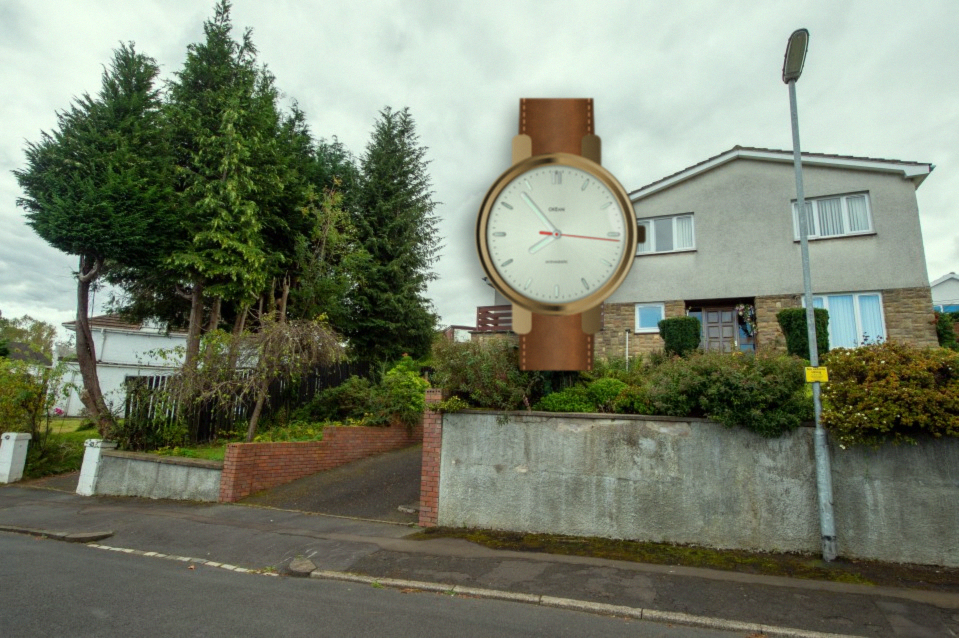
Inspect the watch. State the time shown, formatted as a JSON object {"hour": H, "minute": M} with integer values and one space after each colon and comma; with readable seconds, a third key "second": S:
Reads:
{"hour": 7, "minute": 53, "second": 16}
